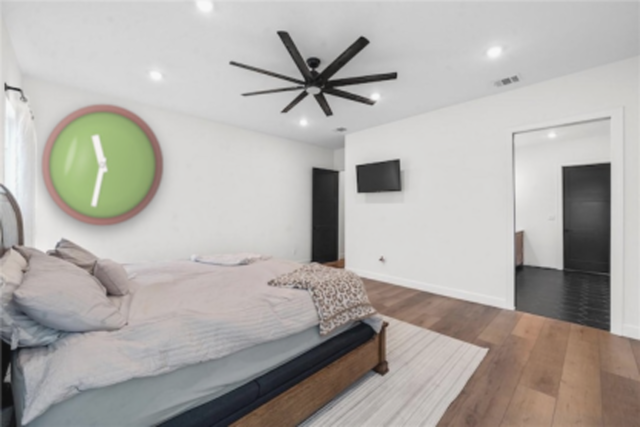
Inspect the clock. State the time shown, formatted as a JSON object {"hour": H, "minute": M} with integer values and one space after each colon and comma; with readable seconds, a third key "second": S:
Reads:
{"hour": 11, "minute": 32}
